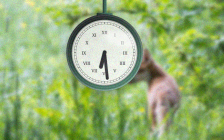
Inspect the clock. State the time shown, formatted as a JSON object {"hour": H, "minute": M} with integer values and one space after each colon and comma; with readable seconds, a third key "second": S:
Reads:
{"hour": 6, "minute": 29}
